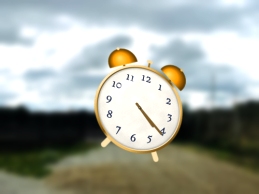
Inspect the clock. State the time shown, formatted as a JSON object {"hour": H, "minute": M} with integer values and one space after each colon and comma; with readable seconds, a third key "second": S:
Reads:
{"hour": 4, "minute": 21}
